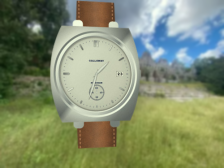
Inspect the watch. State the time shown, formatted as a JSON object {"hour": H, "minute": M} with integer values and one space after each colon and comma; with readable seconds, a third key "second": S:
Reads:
{"hour": 1, "minute": 33}
